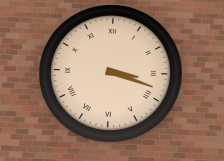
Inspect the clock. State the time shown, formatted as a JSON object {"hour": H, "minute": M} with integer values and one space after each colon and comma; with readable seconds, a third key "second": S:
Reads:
{"hour": 3, "minute": 18}
